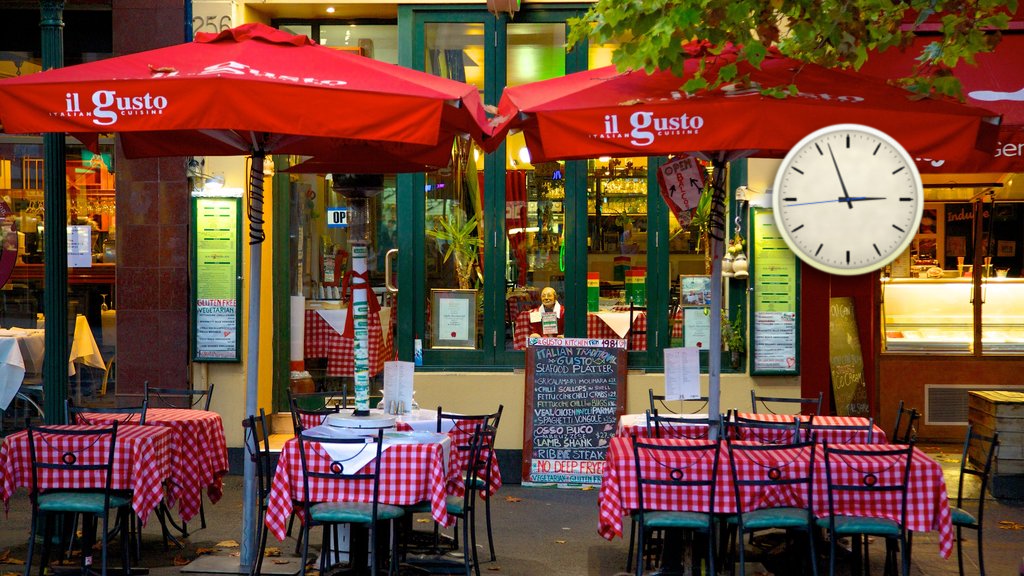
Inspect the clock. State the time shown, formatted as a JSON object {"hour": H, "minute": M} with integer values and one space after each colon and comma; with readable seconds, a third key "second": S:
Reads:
{"hour": 2, "minute": 56, "second": 44}
